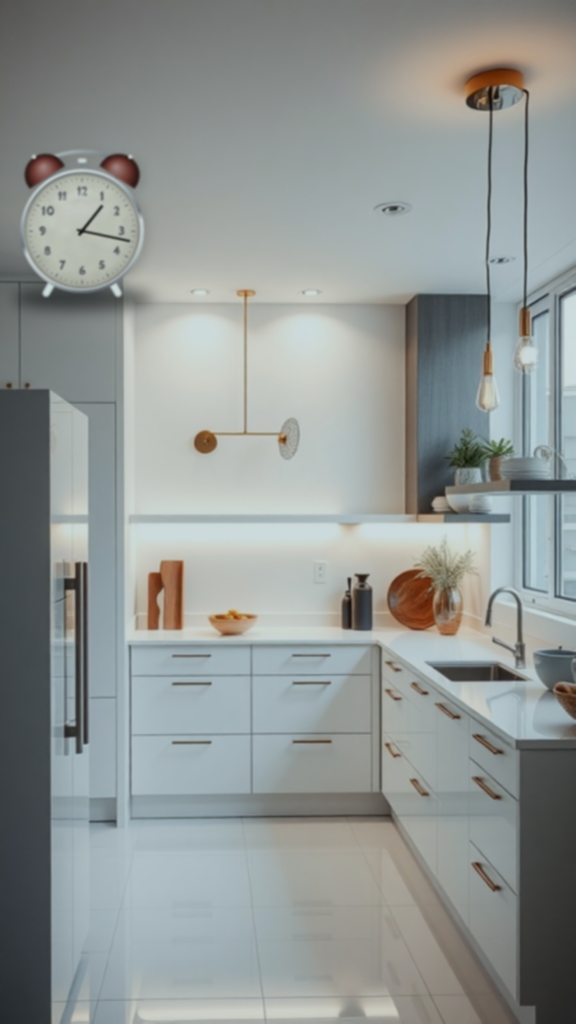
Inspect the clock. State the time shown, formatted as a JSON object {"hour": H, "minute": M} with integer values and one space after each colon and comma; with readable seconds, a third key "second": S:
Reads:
{"hour": 1, "minute": 17}
